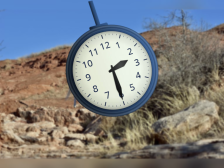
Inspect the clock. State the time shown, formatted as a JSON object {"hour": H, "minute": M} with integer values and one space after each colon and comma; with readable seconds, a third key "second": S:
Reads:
{"hour": 2, "minute": 30}
